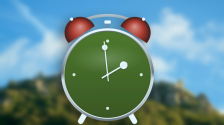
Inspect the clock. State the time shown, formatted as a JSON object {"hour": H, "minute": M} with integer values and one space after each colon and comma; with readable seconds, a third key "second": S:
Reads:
{"hour": 1, "minute": 59}
